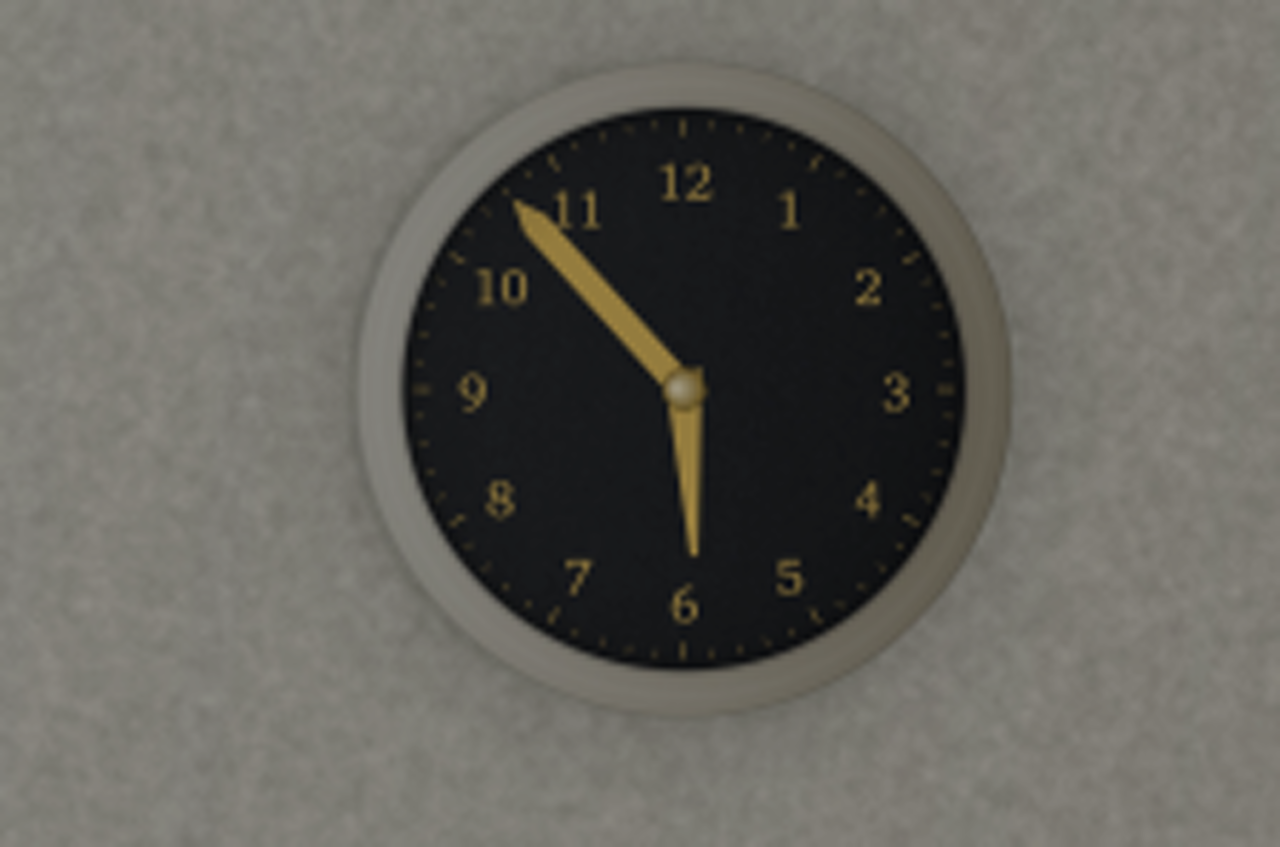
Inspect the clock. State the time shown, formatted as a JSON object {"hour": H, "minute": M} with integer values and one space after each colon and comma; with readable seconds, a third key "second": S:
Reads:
{"hour": 5, "minute": 53}
